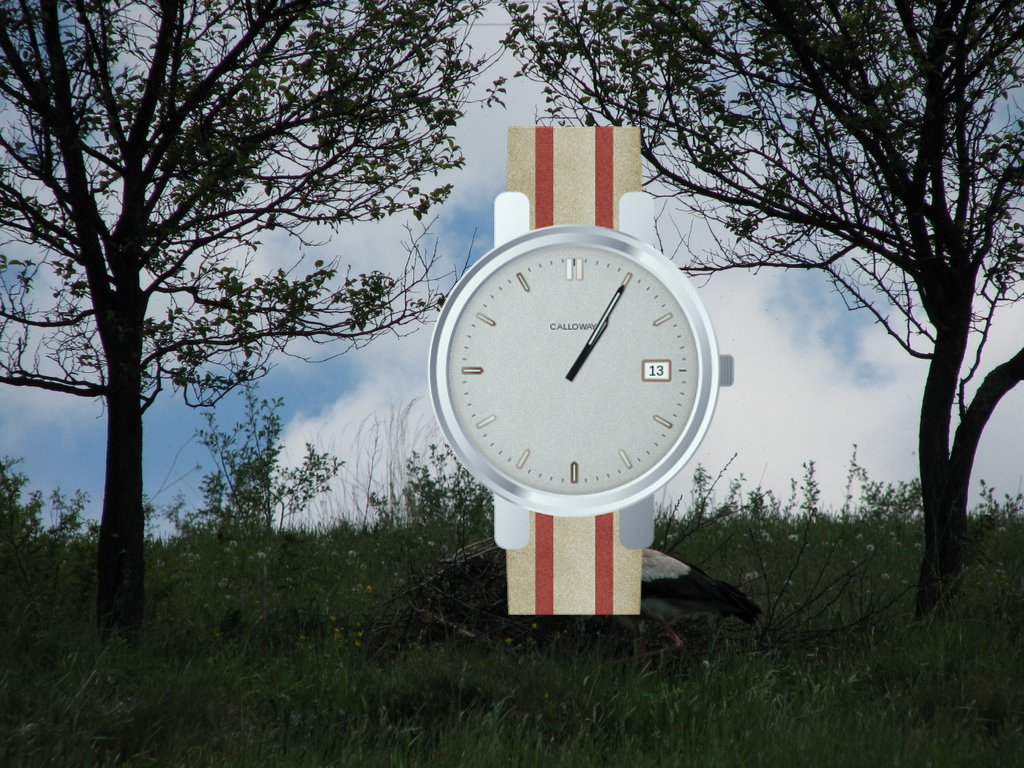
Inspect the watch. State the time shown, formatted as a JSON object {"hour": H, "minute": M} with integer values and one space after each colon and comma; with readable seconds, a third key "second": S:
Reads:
{"hour": 1, "minute": 5}
